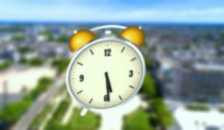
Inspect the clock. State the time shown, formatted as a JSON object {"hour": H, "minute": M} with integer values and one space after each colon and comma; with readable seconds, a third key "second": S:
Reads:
{"hour": 5, "minute": 29}
